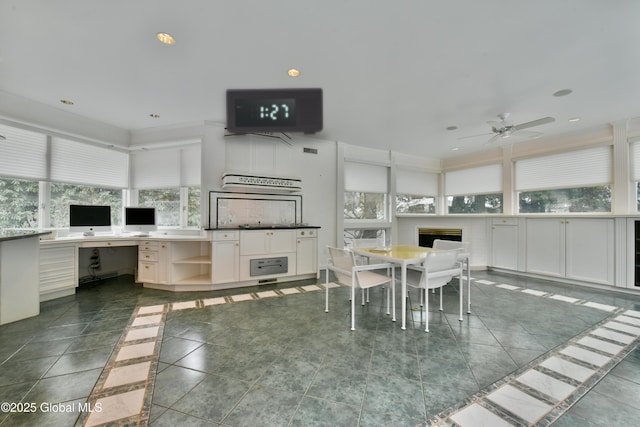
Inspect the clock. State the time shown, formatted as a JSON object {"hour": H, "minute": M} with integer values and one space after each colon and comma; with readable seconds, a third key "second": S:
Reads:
{"hour": 1, "minute": 27}
